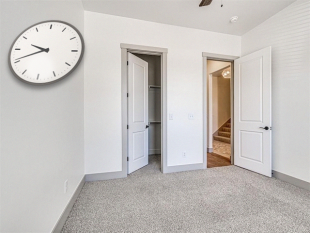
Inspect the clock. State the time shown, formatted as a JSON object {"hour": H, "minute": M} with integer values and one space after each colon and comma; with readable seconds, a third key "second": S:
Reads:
{"hour": 9, "minute": 41}
